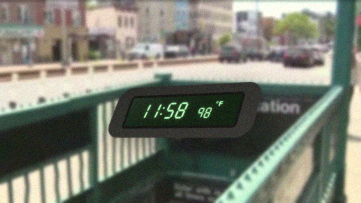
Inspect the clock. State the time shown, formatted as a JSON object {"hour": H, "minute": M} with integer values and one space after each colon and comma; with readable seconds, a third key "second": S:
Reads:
{"hour": 11, "minute": 58}
